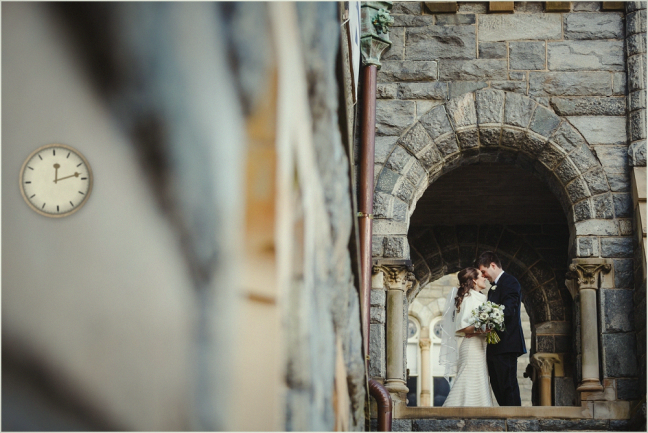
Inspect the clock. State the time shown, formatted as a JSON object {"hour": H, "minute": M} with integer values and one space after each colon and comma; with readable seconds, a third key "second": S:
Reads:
{"hour": 12, "minute": 13}
